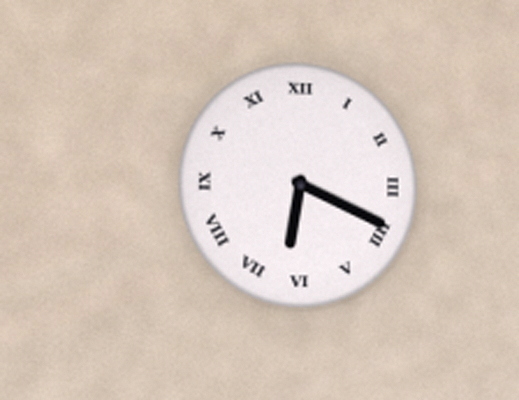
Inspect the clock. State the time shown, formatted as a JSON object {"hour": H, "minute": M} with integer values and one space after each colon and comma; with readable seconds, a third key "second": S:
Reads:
{"hour": 6, "minute": 19}
